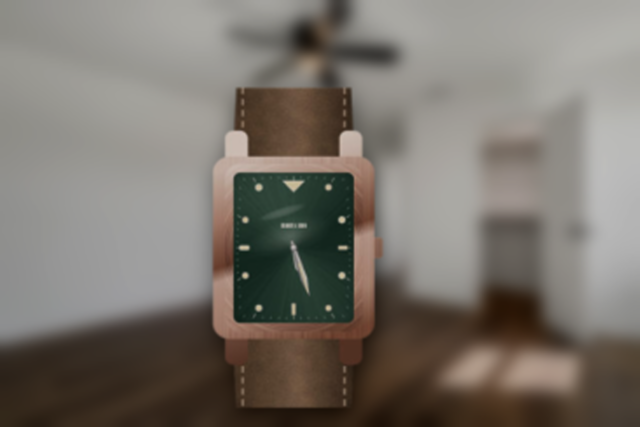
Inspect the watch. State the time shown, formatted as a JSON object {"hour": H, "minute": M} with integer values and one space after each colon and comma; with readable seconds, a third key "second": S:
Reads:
{"hour": 5, "minute": 27}
